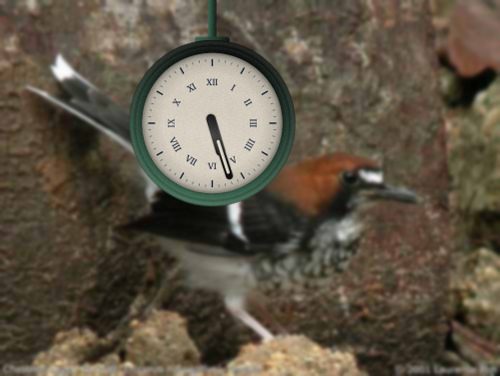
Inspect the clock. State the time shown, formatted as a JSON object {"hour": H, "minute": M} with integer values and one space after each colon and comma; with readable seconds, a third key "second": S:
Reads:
{"hour": 5, "minute": 27}
